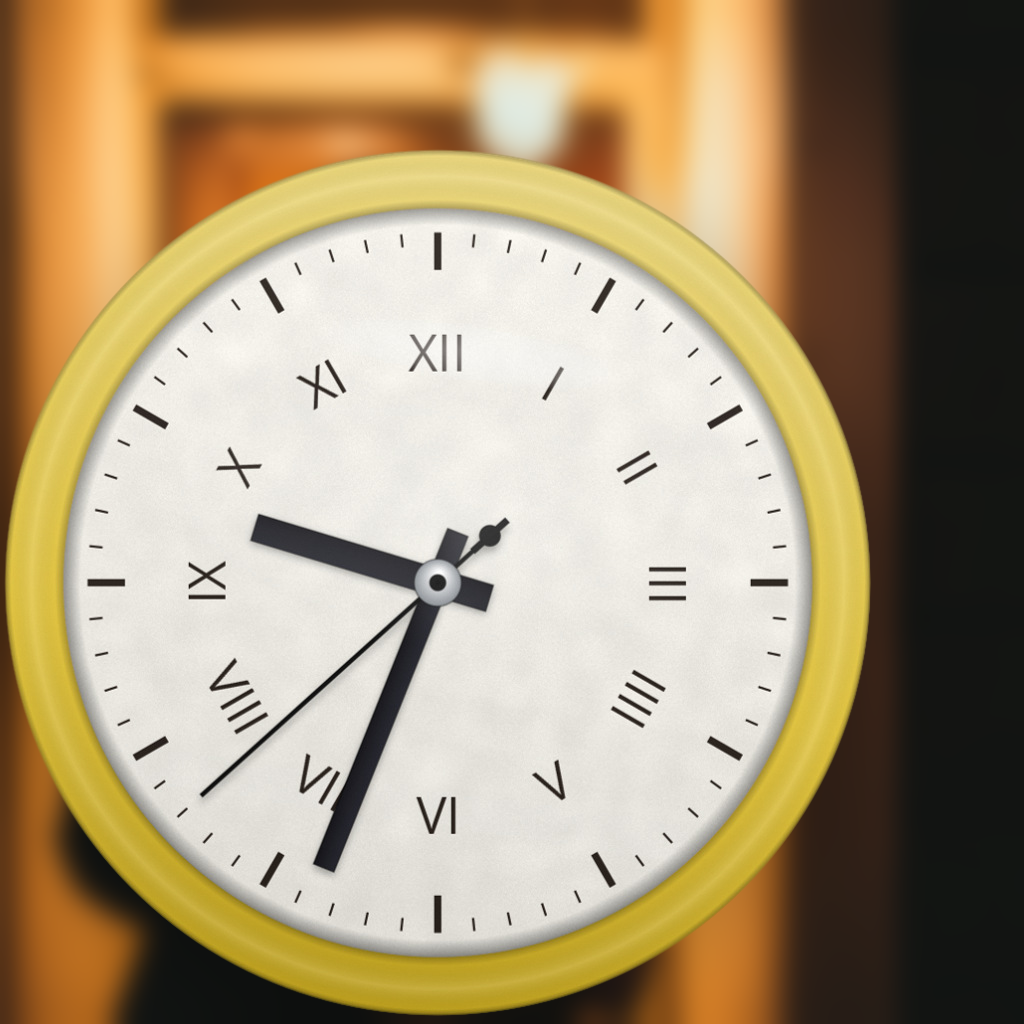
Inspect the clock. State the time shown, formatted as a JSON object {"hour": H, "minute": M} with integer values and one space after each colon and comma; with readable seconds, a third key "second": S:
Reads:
{"hour": 9, "minute": 33, "second": 38}
